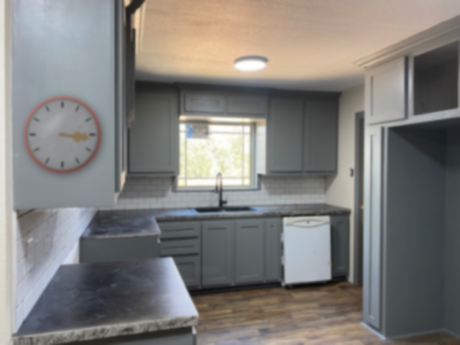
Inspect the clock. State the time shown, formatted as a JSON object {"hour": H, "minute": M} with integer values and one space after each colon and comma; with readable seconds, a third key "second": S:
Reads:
{"hour": 3, "minute": 16}
